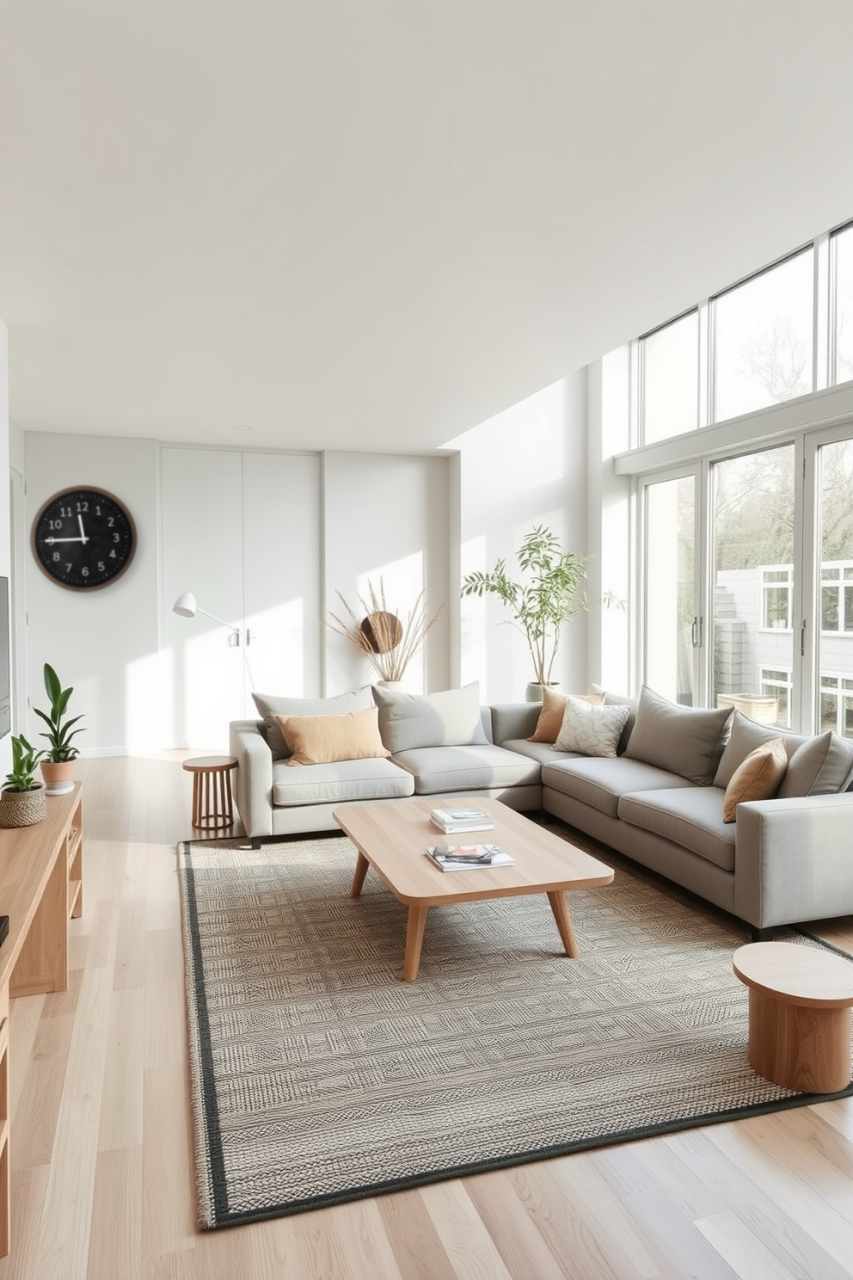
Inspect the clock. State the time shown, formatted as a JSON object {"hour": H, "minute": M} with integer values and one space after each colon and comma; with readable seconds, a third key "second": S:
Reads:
{"hour": 11, "minute": 45}
